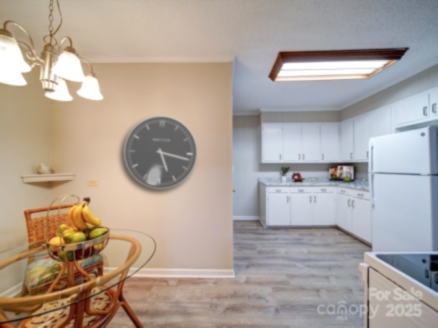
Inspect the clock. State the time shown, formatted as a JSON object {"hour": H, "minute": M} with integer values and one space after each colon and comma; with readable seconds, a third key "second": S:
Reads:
{"hour": 5, "minute": 17}
